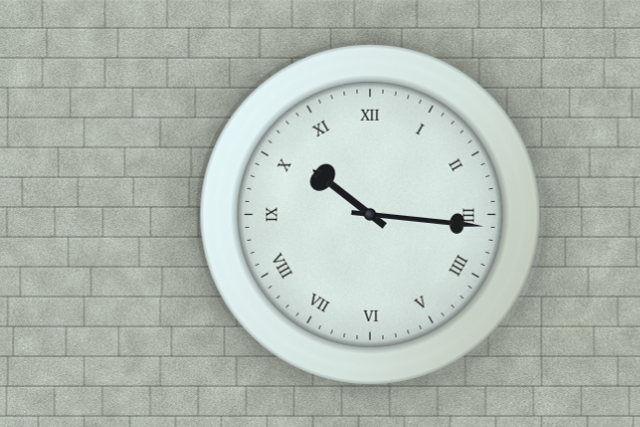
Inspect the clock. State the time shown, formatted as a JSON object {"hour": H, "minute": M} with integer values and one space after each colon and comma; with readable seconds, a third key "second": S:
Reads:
{"hour": 10, "minute": 16}
